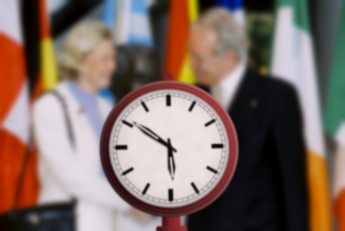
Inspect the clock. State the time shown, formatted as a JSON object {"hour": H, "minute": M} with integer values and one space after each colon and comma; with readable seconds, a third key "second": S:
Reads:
{"hour": 5, "minute": 51}
